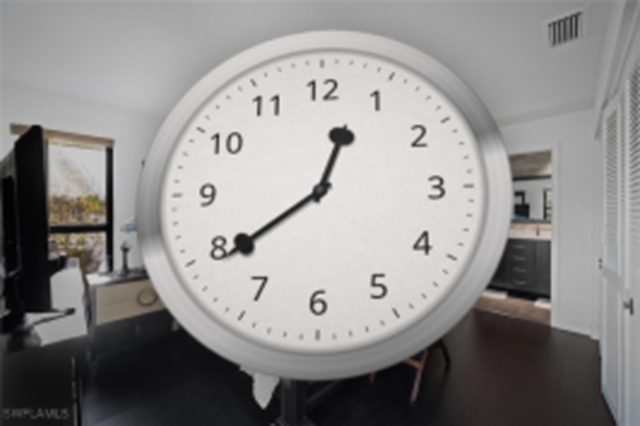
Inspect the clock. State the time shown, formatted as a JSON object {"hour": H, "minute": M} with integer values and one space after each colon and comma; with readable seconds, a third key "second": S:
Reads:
{"hour": 12, "minute": 39}
